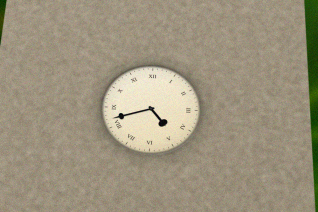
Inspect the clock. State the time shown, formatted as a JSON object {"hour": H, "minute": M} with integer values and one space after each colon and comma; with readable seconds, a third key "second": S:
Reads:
{"hour": 4, "minute": 42}
